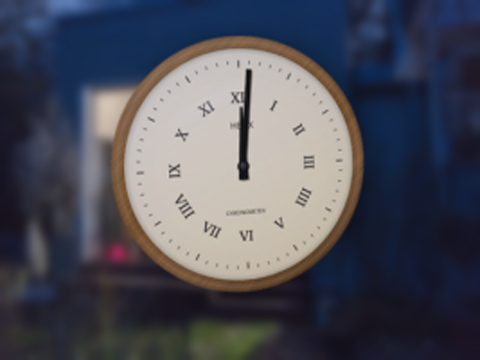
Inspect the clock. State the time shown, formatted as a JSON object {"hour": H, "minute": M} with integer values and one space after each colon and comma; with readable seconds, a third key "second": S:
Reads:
{"hour": 12, "minute": 1}
